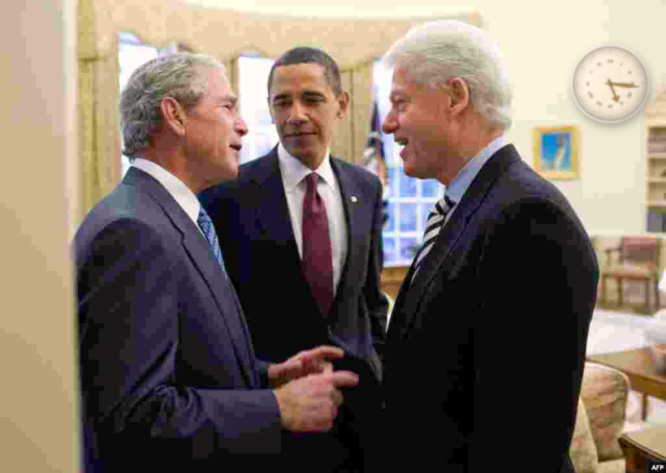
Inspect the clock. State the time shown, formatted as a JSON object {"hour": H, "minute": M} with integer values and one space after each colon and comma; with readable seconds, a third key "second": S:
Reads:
{"hour": 5, "minute": 16}
